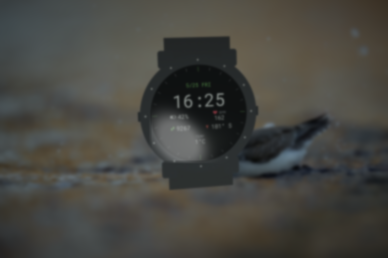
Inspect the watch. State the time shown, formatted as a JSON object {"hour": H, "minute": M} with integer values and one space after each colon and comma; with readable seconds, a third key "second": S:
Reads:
{"hour": 16, "minute": 25}
